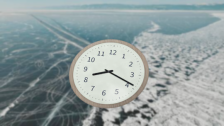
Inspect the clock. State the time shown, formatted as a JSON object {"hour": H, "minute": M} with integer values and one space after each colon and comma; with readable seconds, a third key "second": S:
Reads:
{"hour": 8, "minute": 19}
